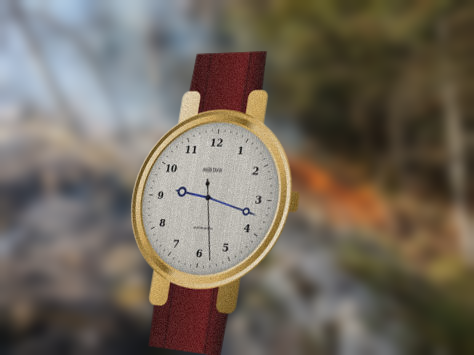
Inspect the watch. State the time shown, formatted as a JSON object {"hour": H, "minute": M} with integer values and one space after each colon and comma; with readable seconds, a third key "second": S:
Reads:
{"hour": 9, "minute": 17, "second": 28}
